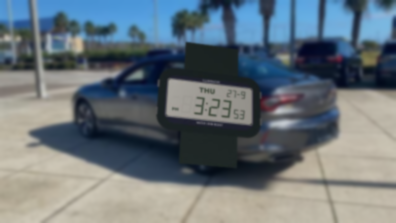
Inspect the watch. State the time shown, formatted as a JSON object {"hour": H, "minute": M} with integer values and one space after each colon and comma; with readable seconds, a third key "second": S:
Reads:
{"hour": 3, "minute": 23}
